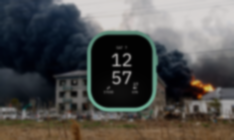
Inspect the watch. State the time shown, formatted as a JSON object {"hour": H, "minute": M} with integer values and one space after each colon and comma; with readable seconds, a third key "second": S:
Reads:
{"hour": 12, "minute": 57}
